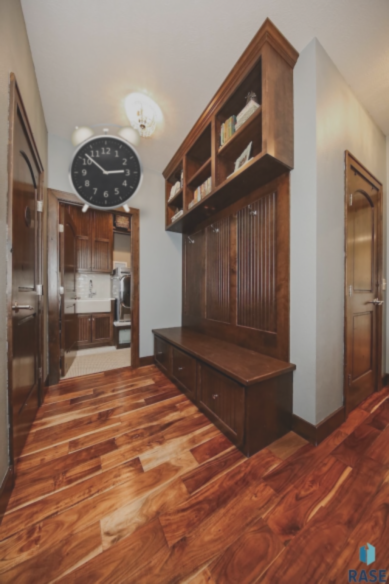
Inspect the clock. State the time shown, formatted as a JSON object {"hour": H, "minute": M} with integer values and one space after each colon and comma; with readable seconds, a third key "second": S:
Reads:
{"hour": 2, "minute": 52}
